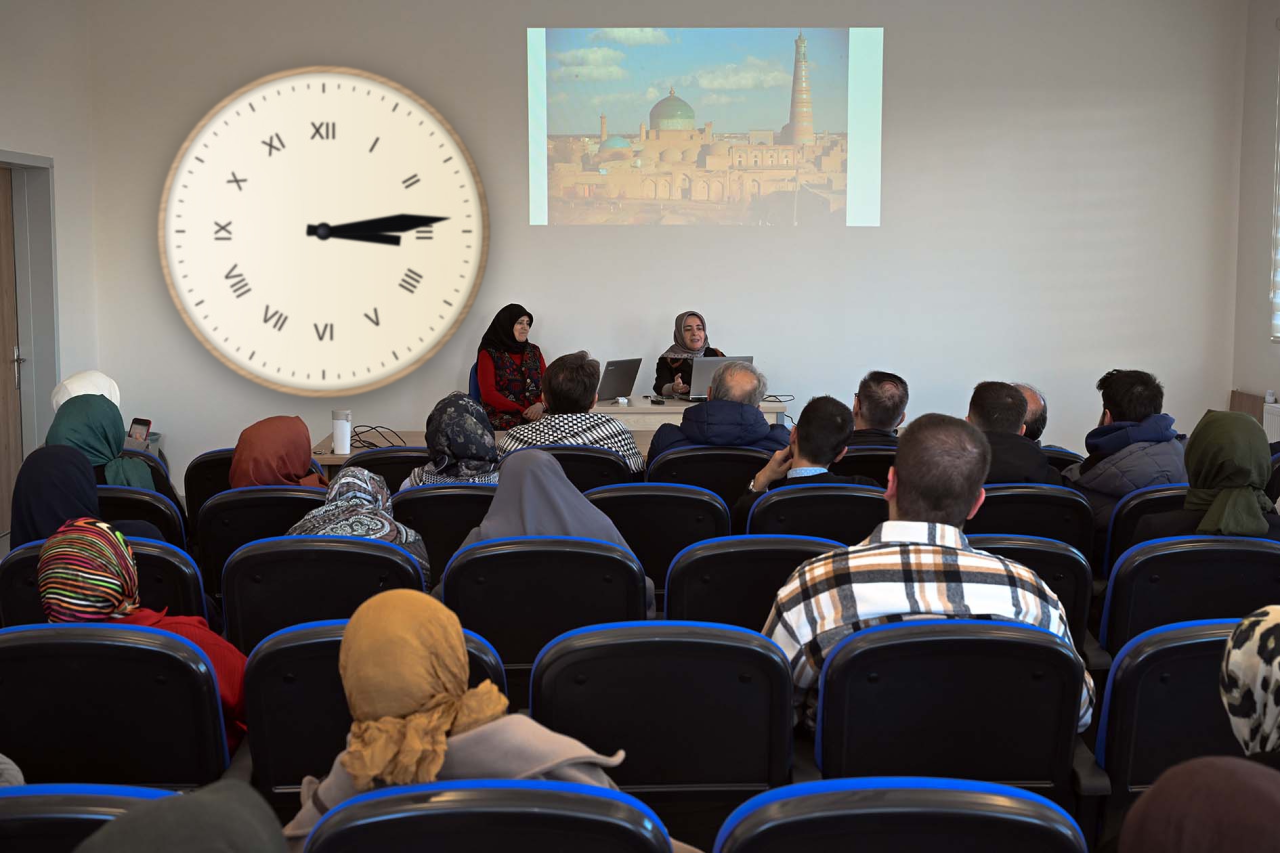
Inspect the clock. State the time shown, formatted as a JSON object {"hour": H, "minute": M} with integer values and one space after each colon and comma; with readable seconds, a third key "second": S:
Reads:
{"hour": 3, "minute": 14}
